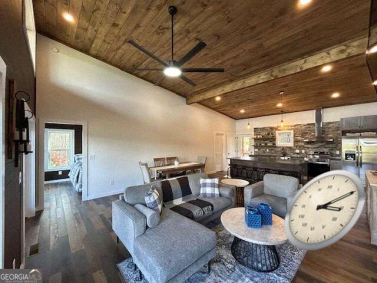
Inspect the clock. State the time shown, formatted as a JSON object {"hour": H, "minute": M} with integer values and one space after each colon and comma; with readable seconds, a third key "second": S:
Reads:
{"hour": 3, "minute": 10}
